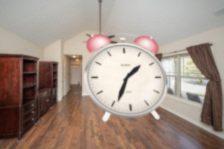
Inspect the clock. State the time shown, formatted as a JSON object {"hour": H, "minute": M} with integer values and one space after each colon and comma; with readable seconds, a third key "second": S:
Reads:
{"hour": 1, "minute": 34}
